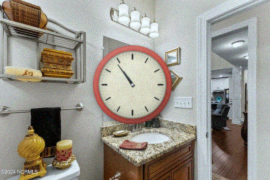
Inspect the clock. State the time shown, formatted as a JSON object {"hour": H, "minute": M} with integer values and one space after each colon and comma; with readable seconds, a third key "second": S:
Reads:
{"hour": 10, "minute": 54}
